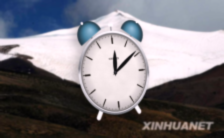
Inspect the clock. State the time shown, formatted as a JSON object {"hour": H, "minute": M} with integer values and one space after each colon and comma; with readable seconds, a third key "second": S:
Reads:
{"hour": 12, "minute": 9}
